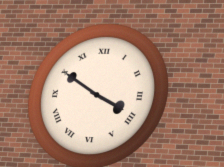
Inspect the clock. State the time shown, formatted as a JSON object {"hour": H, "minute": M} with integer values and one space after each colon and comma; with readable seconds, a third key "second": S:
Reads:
{"hour": 3, "minute": 50}
